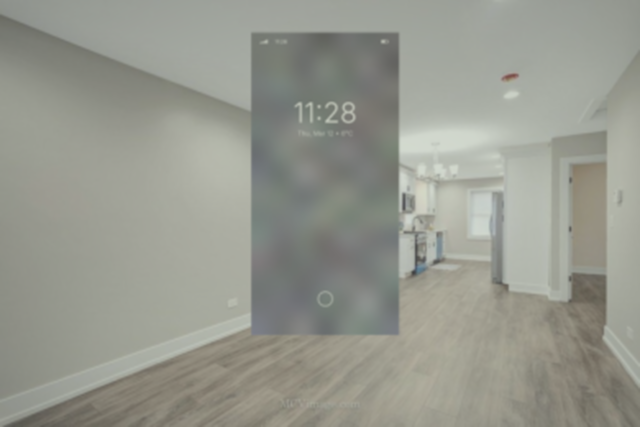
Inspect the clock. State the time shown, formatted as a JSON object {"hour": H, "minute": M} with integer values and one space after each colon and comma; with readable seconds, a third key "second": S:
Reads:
{"hour": 11, "minute": 28}
